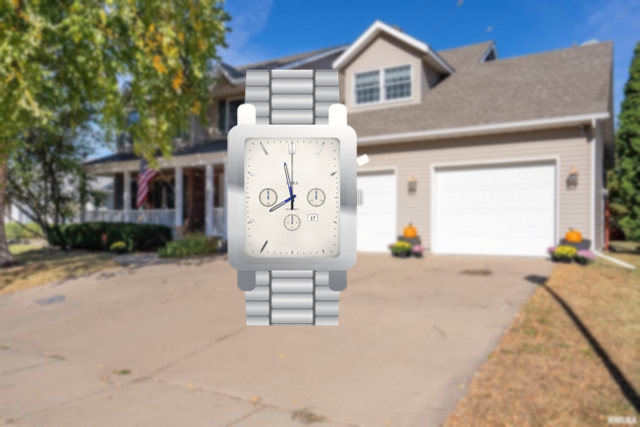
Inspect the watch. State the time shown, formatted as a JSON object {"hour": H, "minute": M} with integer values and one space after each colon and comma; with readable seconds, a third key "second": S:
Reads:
{"hour": 7, "minute": 58}
